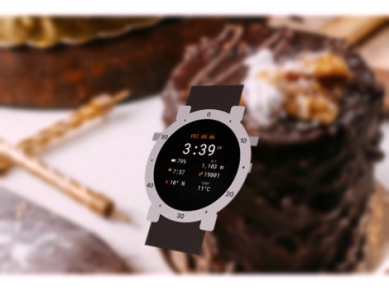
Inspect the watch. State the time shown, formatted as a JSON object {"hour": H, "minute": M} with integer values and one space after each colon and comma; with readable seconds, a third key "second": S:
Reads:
{"hour": 3, "minute": 39}
